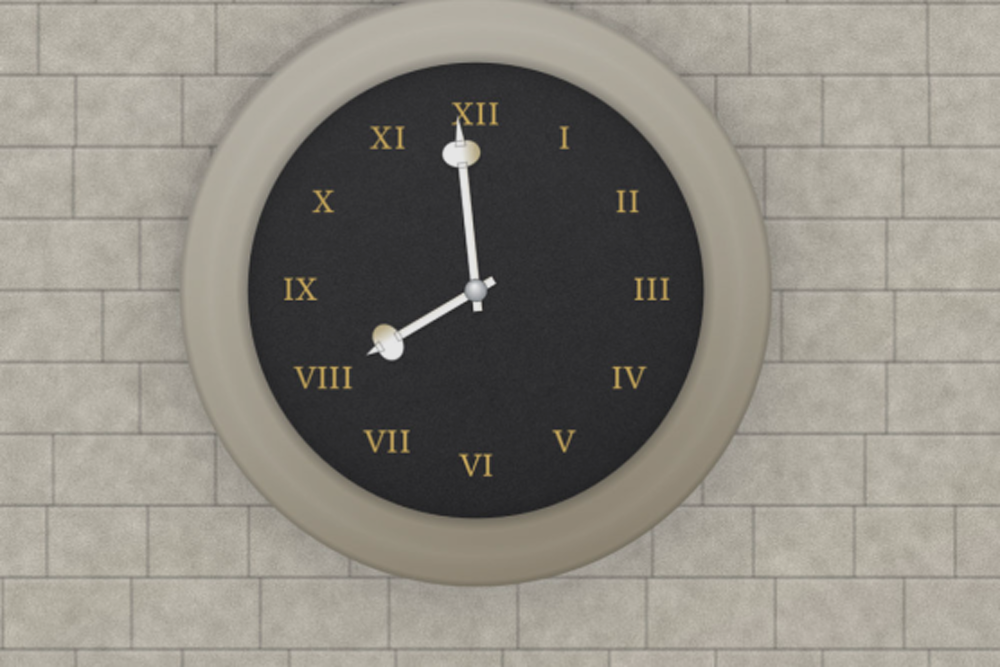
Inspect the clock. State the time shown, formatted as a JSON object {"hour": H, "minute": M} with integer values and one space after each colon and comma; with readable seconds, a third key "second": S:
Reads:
{"hour": 7, "minute": 59}
